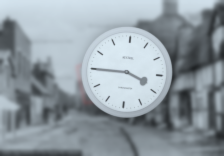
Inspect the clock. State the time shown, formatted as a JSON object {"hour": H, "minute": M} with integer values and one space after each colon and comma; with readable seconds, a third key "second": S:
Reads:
{"hour": 3, "minute": 45}
